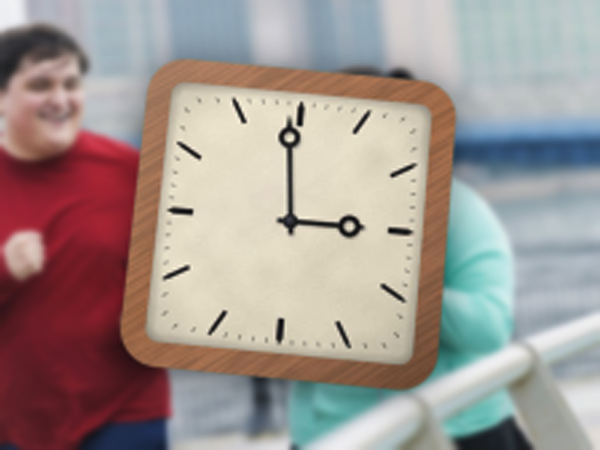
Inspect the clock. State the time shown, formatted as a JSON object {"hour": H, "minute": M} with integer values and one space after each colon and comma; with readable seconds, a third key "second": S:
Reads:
{"hour": 2, "minute": 59}
